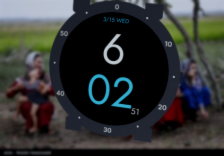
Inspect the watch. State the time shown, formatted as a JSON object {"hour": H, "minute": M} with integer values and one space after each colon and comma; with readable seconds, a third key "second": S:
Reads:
{"hour": 6, "minute": 2, "second": 51}
